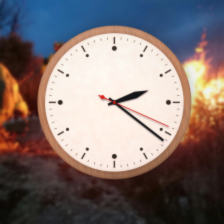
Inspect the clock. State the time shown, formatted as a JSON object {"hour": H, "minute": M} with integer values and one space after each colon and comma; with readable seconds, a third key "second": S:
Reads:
{"hour": 2, "minute": 21, "second": 19}
